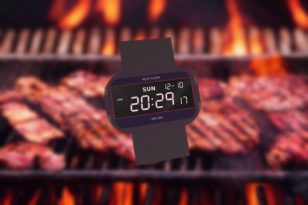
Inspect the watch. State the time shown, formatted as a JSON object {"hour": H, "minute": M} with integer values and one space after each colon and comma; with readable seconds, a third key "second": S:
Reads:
{"hour": 20, "minute": 29, "second": 17}
